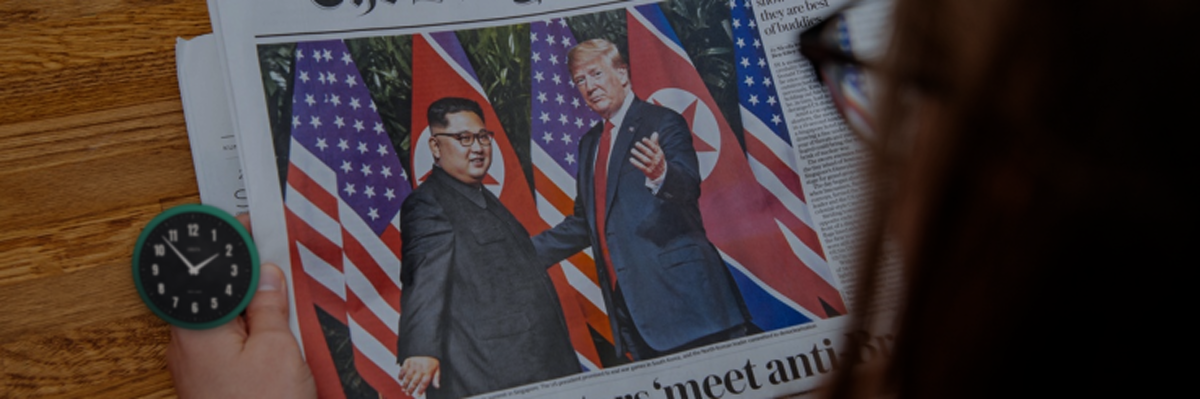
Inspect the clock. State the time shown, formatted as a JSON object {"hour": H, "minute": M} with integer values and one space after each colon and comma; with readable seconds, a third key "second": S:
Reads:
{"hour": 1, "minute": 53}
